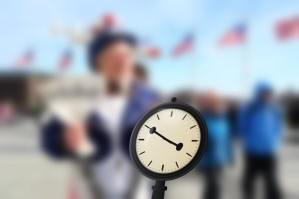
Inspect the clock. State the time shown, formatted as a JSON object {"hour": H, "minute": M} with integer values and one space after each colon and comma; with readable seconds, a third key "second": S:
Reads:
{"hour": 3, "minute": 50}
